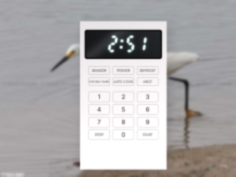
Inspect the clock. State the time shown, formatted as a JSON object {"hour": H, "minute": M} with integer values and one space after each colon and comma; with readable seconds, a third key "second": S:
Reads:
{"hour": 2, "minute": 51}
